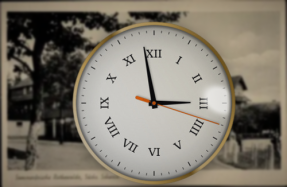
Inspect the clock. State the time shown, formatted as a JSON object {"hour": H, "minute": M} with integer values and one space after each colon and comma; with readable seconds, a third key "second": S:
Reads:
{"hour": 2, "minute": 58, "second": 18}
